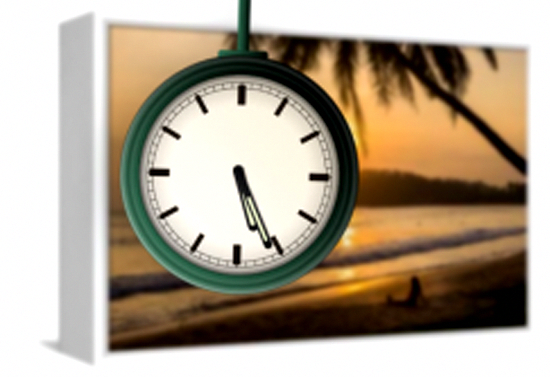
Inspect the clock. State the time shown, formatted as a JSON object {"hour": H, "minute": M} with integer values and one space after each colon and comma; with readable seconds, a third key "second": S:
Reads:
{"hour": 5, "minute": 26}
